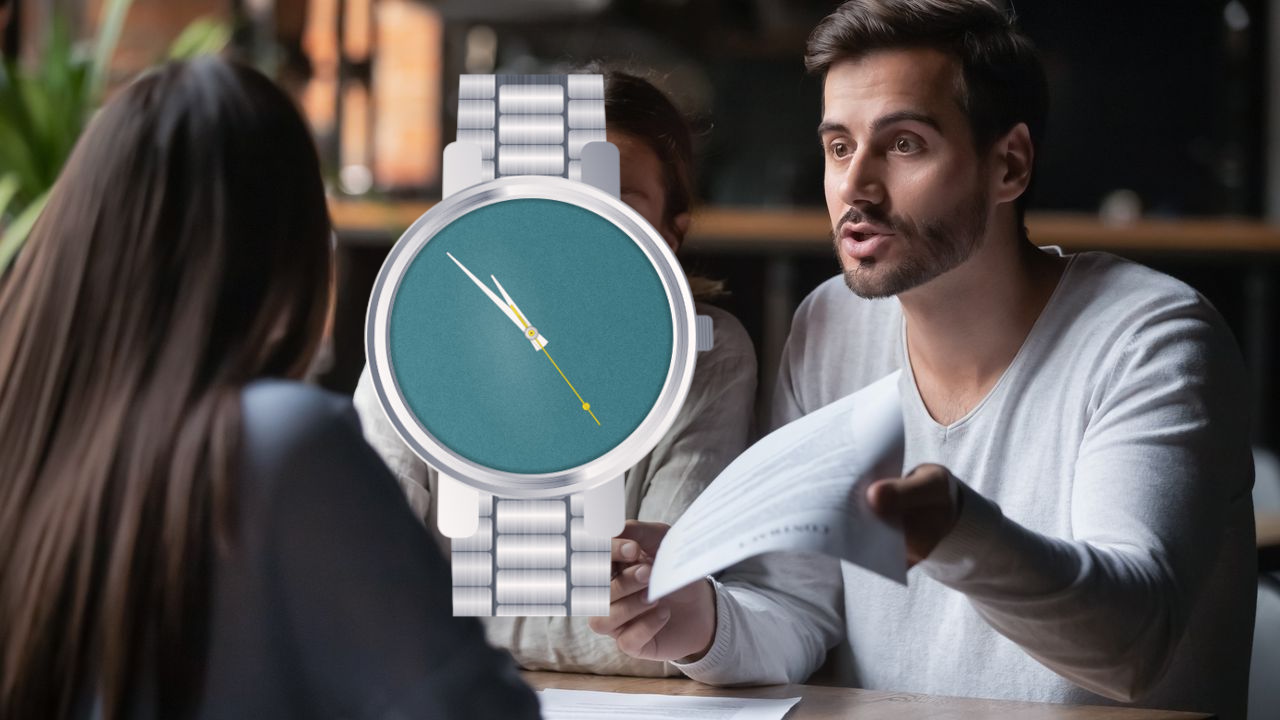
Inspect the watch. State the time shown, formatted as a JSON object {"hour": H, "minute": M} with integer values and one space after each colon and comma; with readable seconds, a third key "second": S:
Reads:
{"hour": 10, "minute": 52, "second": 24}
